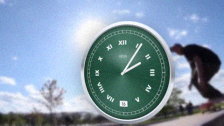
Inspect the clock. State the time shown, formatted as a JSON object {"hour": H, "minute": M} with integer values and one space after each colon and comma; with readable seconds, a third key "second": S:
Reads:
{"hour": 2, "minute": 6}
